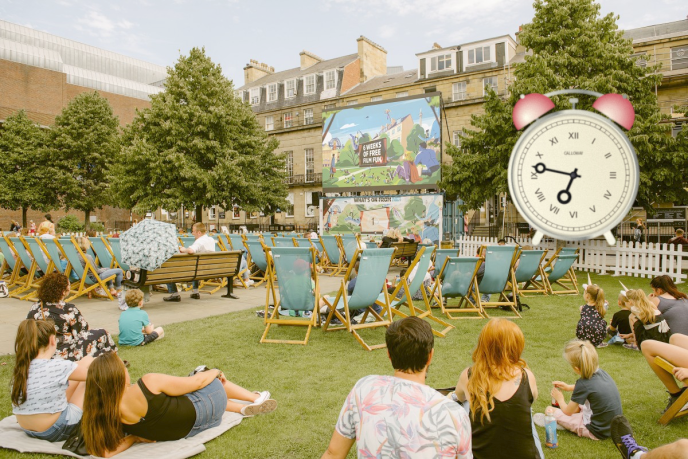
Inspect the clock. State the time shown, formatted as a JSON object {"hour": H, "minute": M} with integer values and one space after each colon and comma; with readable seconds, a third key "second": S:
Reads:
{"hour": 6, "minute": 47}
